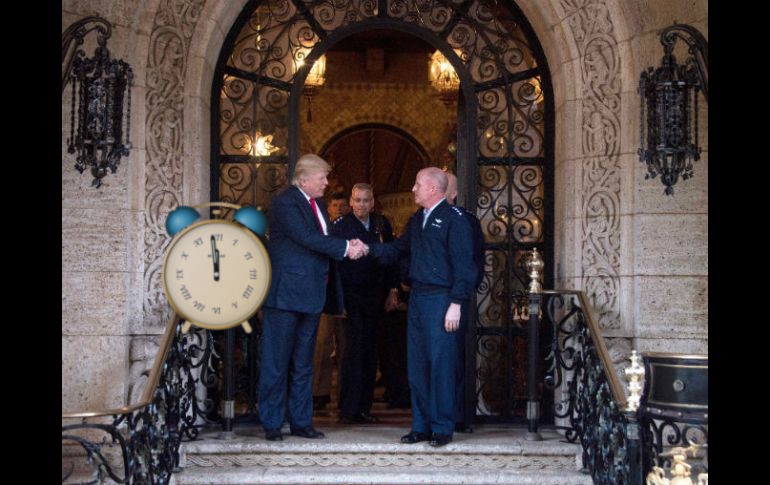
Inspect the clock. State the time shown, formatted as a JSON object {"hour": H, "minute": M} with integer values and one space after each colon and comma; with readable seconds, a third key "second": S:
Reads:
{"hour": 11, "minute": 59}
